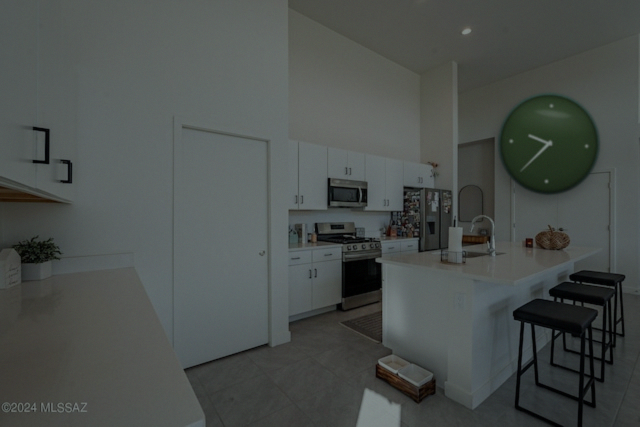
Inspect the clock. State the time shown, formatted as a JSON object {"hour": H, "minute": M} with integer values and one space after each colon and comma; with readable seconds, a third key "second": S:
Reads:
{"hour": 9, "minute": 37}
